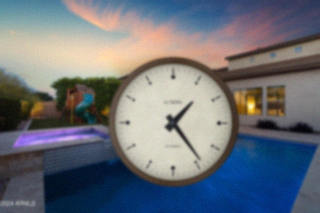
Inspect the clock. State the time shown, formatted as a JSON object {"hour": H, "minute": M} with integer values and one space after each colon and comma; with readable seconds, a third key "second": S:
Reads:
{"hour": 1, "minute": 24}
